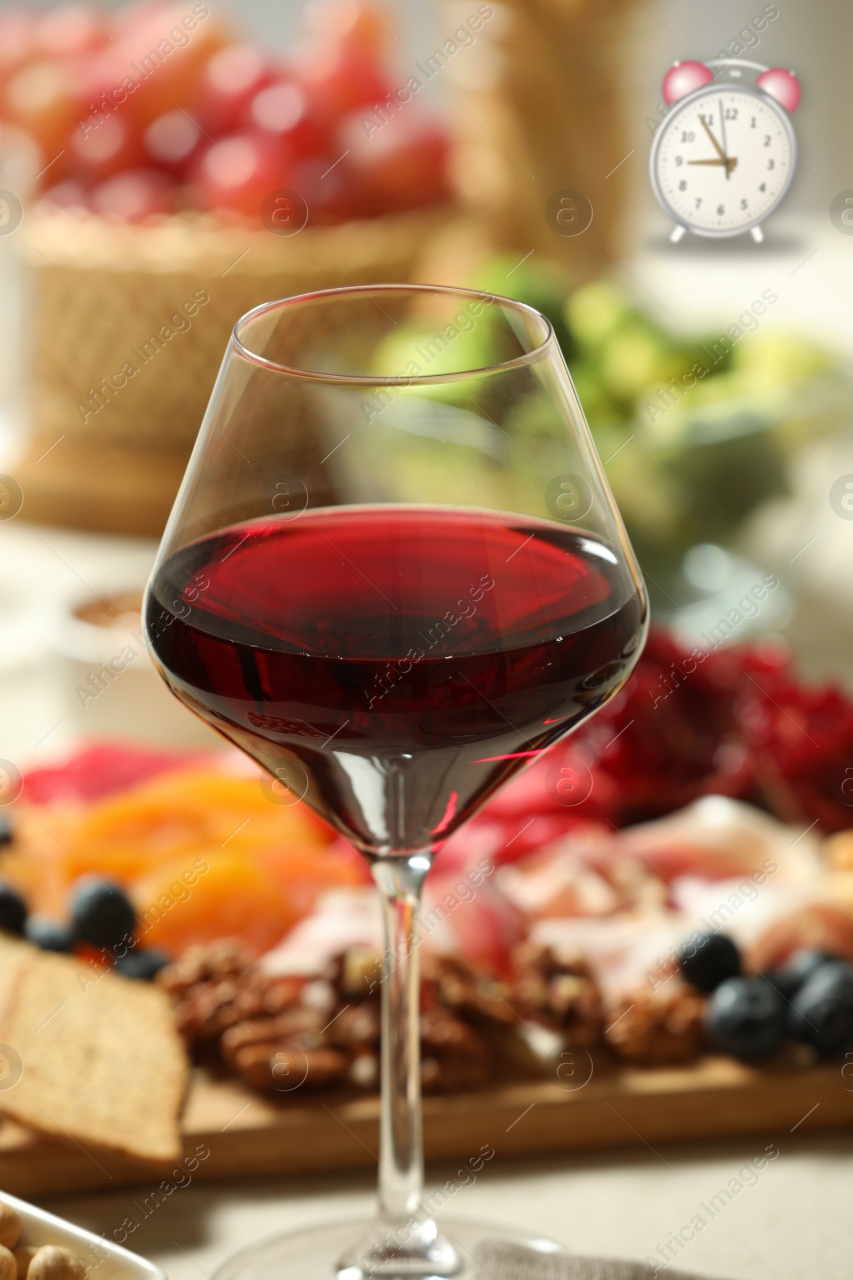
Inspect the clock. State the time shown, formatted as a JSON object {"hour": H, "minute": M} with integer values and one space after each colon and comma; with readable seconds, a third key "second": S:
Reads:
{"hour": 8, "minute": 53, "second": 58}
